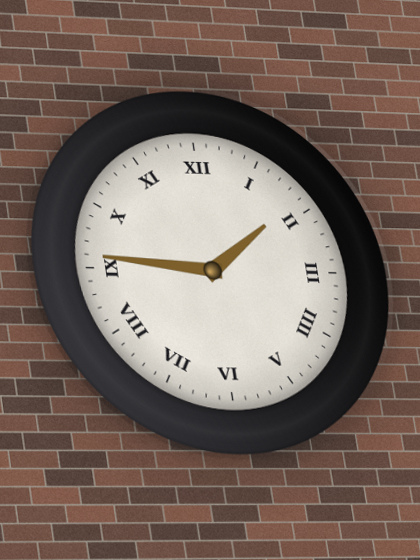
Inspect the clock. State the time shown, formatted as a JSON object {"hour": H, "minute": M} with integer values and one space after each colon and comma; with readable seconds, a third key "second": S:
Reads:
{"hour": 1, "minute": 46}
